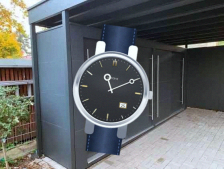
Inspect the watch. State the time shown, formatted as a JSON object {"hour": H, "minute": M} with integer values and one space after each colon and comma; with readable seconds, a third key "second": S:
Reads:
{"hour": 11, "minute": 10}
